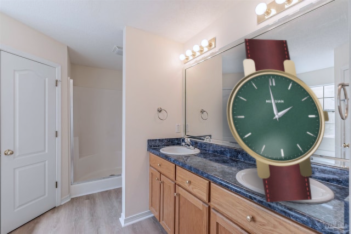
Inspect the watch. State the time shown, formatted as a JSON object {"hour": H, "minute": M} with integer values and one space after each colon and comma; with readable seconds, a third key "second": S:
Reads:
{"hour": 1, "minute": 59}
